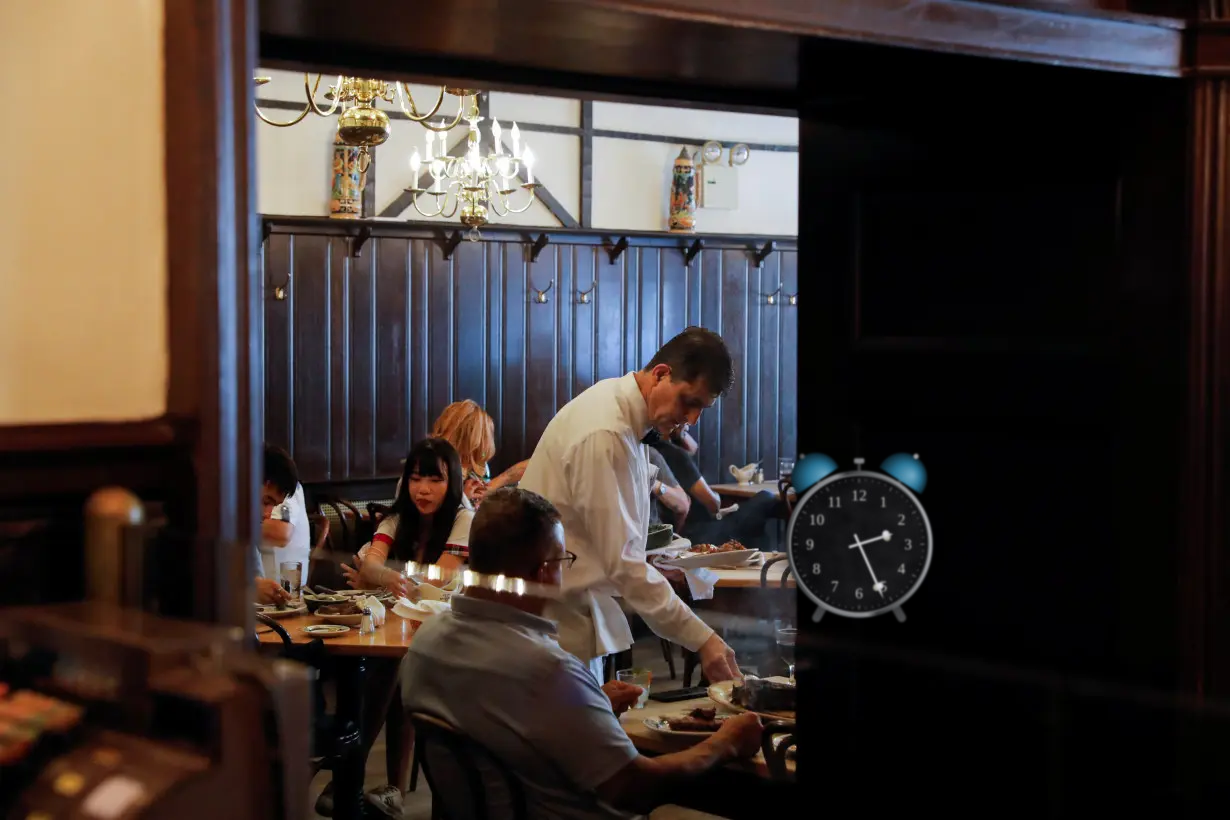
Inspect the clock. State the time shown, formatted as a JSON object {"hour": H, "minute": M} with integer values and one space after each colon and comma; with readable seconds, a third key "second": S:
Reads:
{"hour": 2, "minute": 26}
